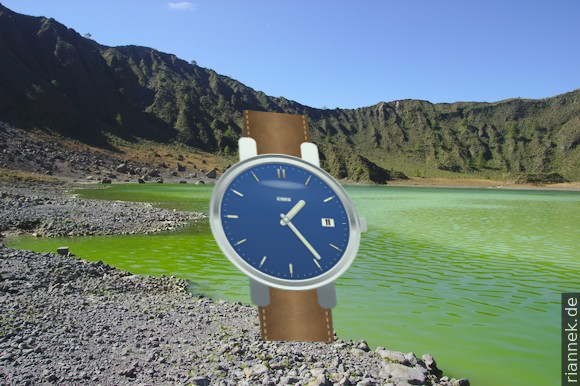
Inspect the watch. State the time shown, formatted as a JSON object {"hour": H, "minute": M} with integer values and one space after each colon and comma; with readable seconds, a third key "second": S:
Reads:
{"hour": 1, "minute": 24}
